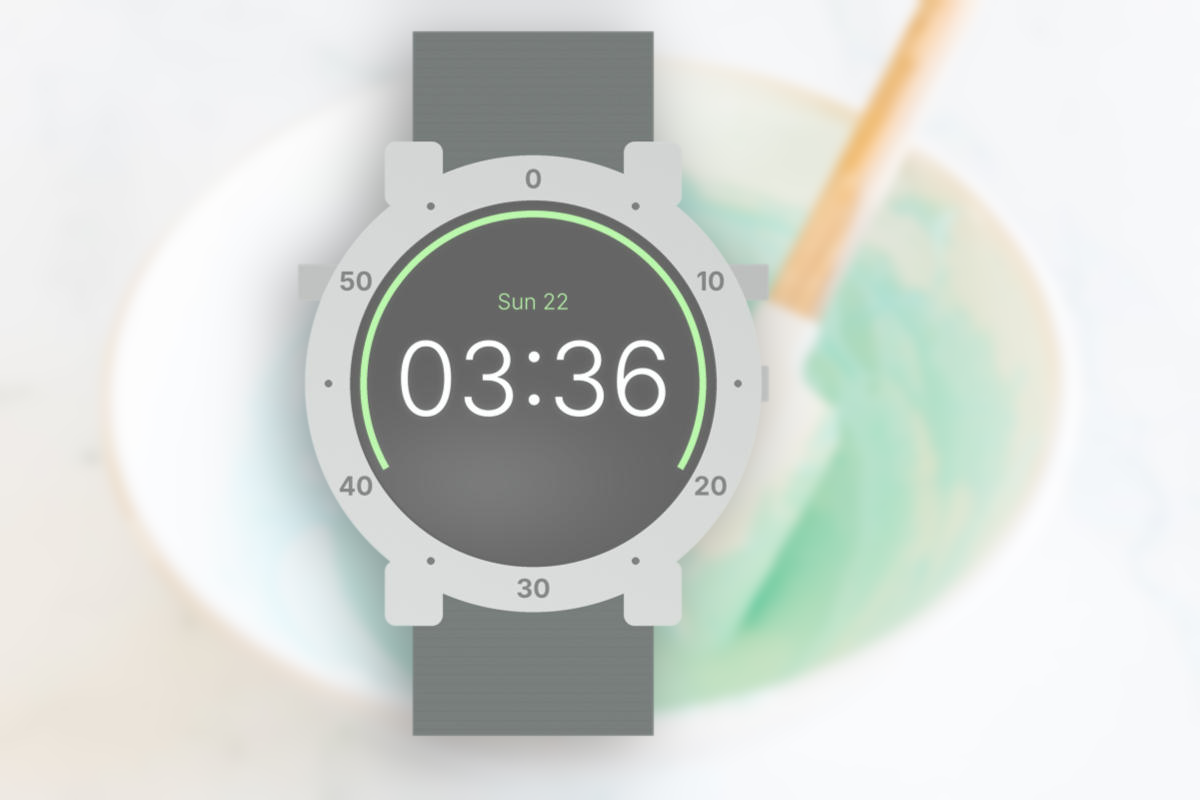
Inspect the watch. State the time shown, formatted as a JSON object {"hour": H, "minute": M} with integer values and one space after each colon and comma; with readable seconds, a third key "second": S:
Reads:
{"hour": 3, "minute": 36}
